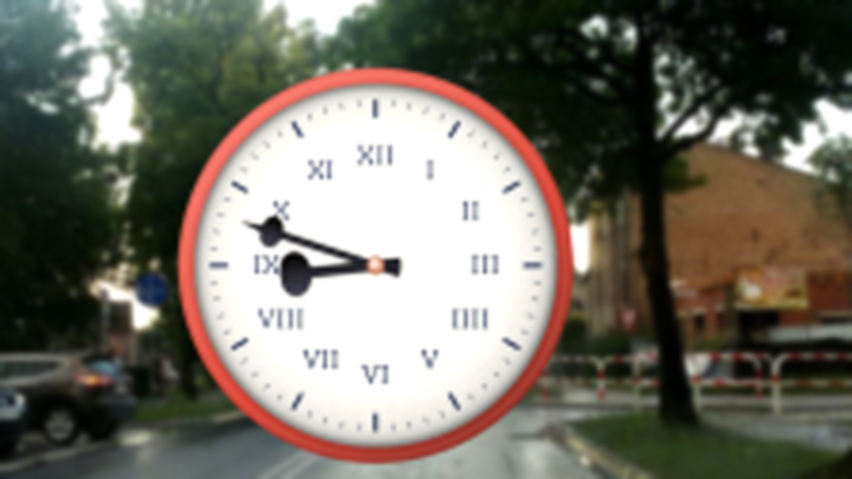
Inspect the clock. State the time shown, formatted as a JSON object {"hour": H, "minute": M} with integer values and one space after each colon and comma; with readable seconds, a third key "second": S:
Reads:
{"hour": 8, "minute": 48}
